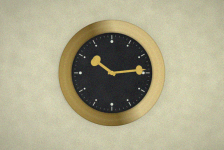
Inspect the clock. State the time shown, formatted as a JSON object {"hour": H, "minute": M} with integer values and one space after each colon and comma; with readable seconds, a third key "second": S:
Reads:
{"hour": 10, "minute": 14}
